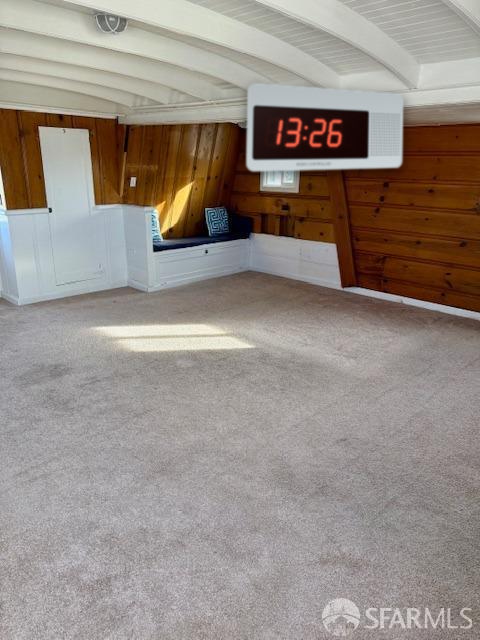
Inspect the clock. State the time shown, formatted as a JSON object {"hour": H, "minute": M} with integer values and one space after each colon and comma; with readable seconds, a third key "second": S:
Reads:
{"hour": 13, "minute": 26}
